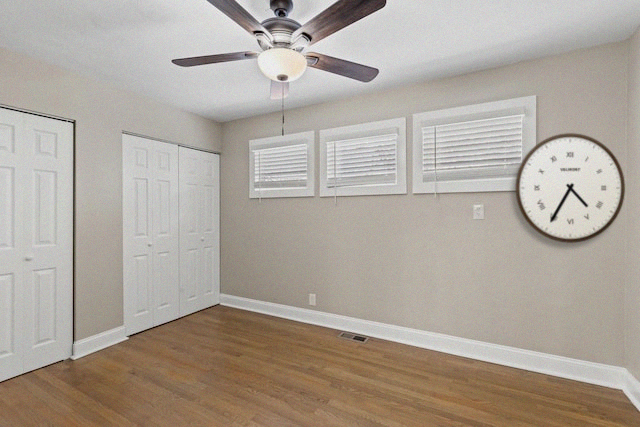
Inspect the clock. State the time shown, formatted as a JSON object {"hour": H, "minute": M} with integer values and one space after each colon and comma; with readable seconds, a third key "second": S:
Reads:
{"hour": 4, "minute": 35}
